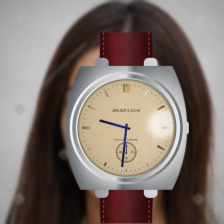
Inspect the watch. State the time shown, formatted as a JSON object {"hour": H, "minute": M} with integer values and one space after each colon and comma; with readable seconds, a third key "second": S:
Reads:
{"hour": 9, "minute": 31}
